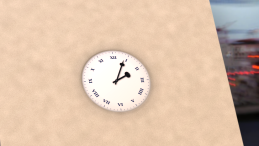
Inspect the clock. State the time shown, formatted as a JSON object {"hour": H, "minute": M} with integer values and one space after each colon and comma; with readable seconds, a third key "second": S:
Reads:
{"hour": 2, "minute": 4}
